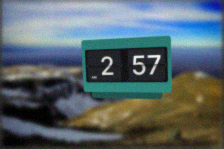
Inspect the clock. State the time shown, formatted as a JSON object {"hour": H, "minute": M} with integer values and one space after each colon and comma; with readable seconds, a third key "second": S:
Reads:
{"hour": 2, "minute": 57}
